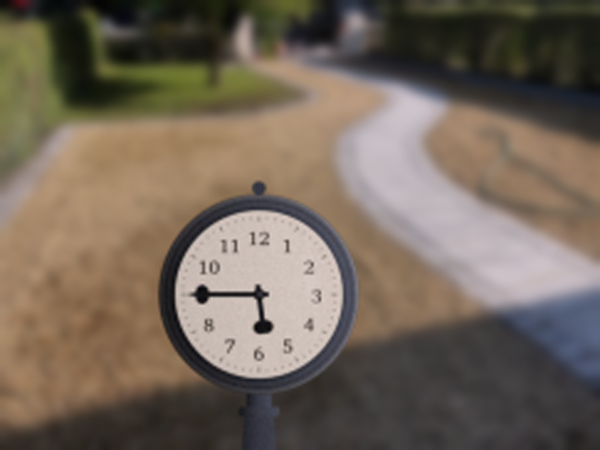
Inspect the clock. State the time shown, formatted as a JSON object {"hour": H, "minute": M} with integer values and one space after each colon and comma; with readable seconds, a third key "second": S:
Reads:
{"hour": 5, "minute": 45}
